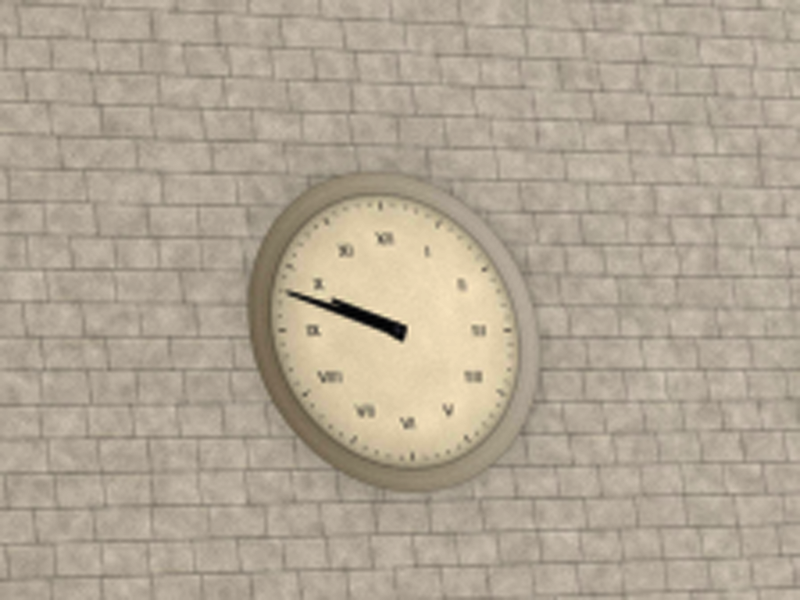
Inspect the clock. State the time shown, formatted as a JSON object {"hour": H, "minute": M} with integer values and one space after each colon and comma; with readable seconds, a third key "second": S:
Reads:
{"hour": 9, "minute": 48}
